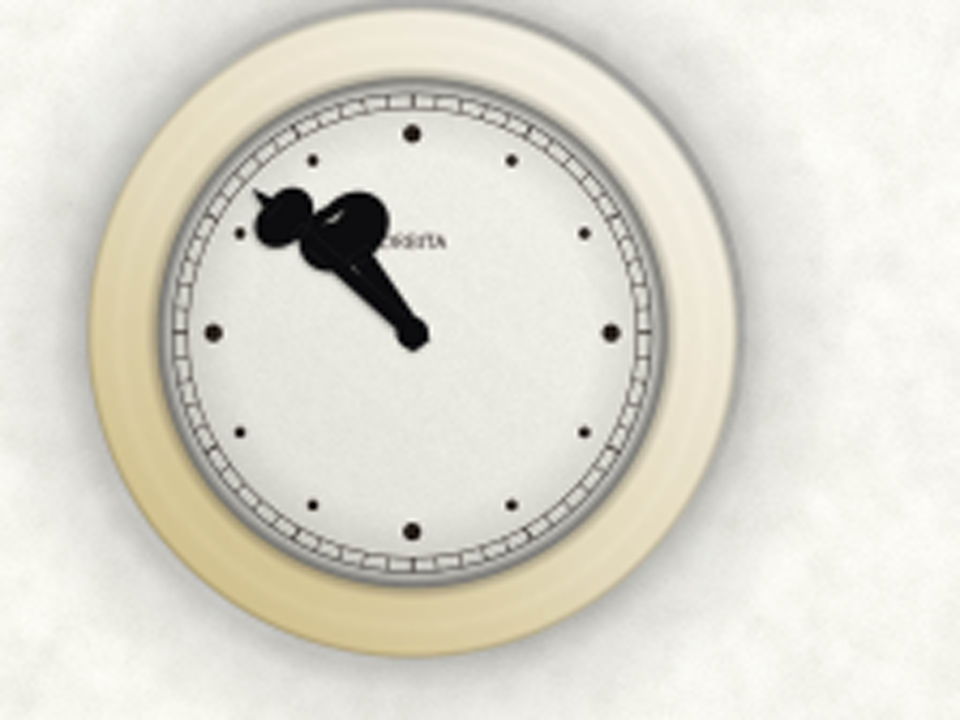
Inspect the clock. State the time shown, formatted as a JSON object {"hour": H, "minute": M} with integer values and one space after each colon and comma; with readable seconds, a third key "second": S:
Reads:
{"hour": 10, "minute": 52}
